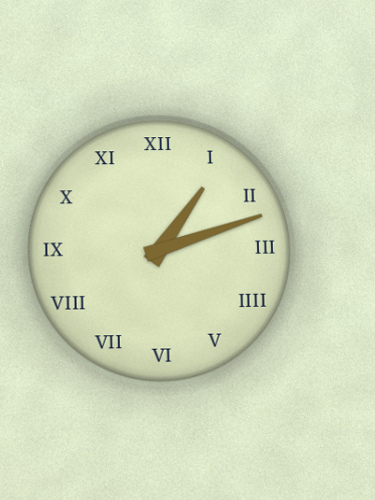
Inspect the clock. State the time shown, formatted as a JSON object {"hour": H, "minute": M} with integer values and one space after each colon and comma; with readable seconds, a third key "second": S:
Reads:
{"hour": 1, "minute": 12}
